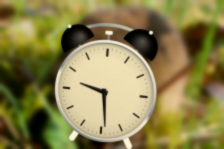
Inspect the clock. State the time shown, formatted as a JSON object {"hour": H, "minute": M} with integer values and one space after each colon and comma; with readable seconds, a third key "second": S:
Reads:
{"hour": 9, "minute": 29}
